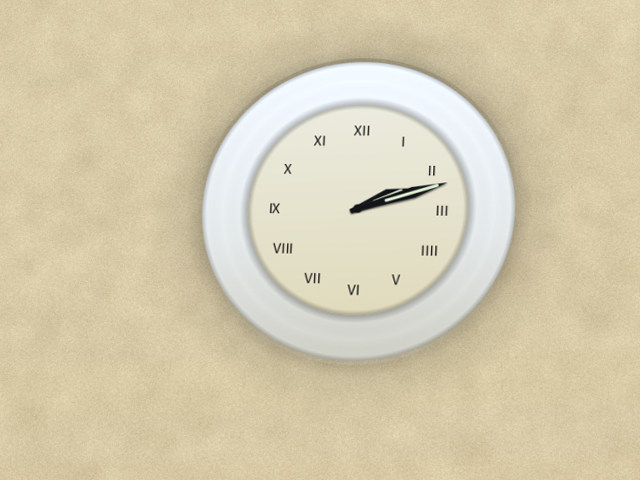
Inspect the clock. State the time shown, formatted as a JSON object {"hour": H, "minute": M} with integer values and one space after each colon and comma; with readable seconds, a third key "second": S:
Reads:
{"hour": 2, "minute": 12}
